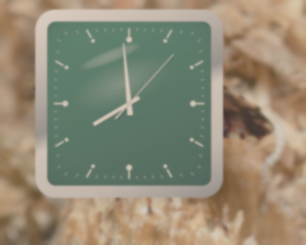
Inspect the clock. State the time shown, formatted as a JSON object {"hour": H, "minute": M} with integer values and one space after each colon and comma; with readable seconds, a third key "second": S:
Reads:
{"hour": 7, "minute": 59, "second": 7}
